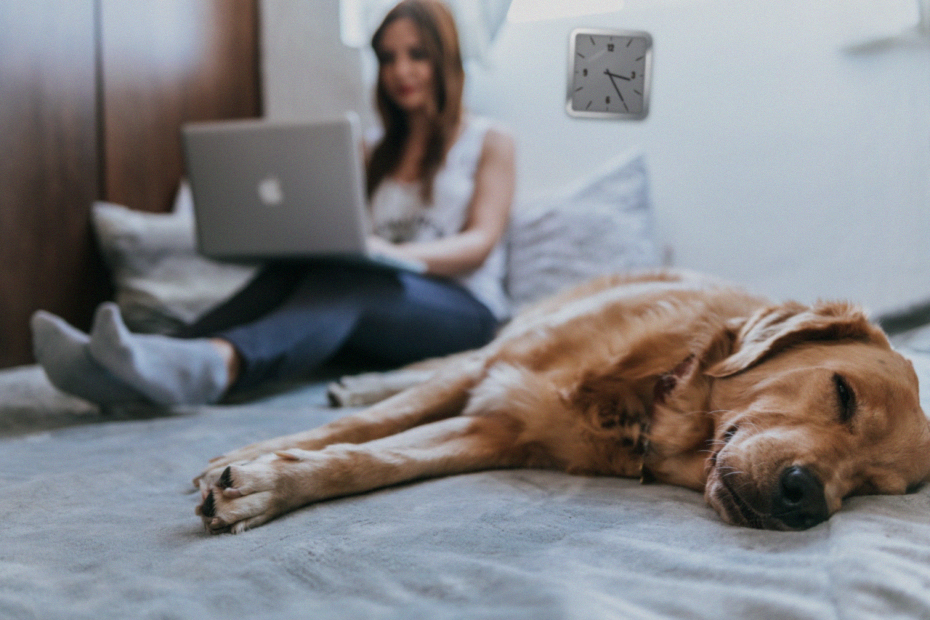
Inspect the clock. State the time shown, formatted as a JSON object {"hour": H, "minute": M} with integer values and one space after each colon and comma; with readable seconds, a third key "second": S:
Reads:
{"hour": 3, "minute": 25}
